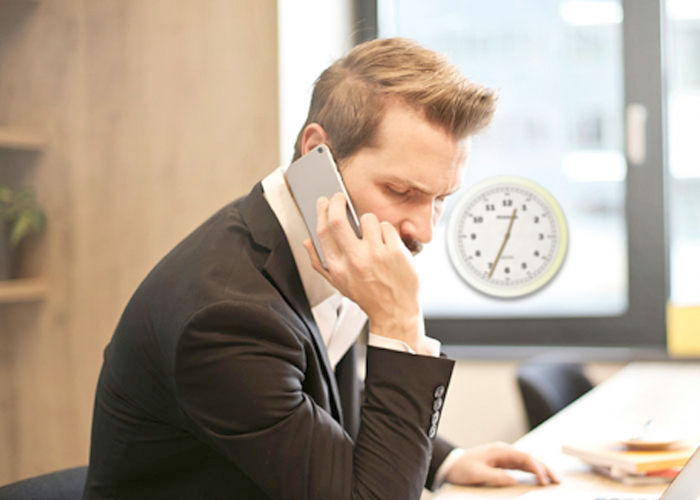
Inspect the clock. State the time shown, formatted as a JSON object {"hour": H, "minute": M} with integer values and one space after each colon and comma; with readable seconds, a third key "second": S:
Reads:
{"hour": 12, "minute": 34}
